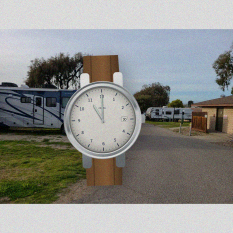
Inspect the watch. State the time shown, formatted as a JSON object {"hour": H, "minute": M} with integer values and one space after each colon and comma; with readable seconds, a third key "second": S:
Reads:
{"hour": 11, "minute": 0}
